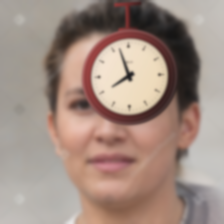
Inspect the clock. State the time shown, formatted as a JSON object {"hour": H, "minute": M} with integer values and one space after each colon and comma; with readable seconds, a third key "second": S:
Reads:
{"hour": 7, "minute": 57}
